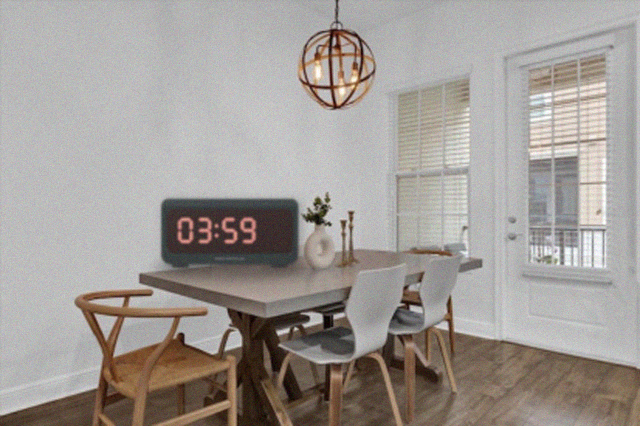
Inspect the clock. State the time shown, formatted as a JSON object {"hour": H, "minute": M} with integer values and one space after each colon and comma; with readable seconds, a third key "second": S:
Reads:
{"hour": 3, "minute": 59}
